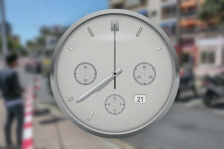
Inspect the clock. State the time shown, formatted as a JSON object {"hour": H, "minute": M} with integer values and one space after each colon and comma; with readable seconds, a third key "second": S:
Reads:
{"hour": 7, "minute": 39}
